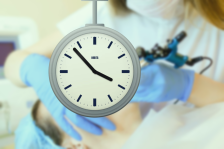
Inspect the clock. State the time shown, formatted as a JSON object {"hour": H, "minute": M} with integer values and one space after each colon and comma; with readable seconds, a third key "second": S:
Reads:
{"hour": 3, "minute": 53}
